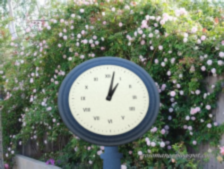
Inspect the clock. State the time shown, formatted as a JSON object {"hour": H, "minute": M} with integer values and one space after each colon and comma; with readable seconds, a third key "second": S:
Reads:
{"hour": 1, "minute": 2}
